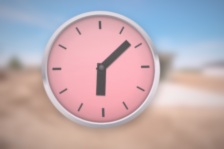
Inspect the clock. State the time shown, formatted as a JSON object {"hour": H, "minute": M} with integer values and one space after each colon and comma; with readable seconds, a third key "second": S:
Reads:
{"hour": 6, "minute": 8}
